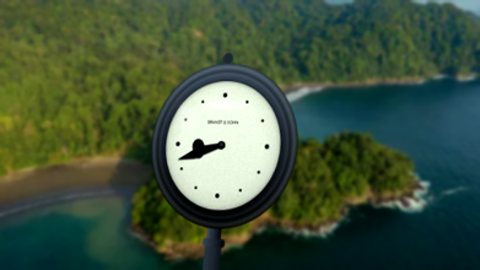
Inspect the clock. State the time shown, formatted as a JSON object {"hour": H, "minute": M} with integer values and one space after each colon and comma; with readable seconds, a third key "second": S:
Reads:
{"hour": 8, "minute": 42}
